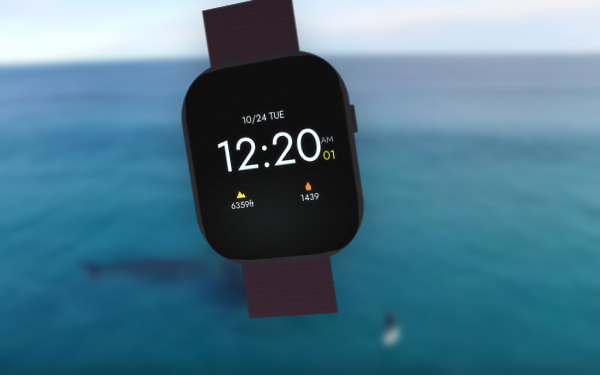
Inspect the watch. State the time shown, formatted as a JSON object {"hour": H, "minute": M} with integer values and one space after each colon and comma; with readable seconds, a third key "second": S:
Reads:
{"hour": 12, "minute": 20, "second": 1}
